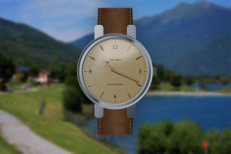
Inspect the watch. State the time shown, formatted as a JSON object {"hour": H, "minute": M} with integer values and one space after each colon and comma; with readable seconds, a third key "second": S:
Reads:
{"hour": 10, "minute": 19}
